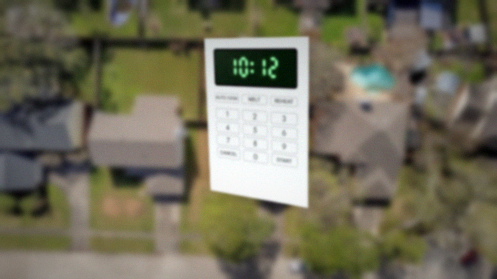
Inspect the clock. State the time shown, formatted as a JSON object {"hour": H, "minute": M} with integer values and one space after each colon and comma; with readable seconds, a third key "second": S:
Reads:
{"hour": 10, "minute": 12}
